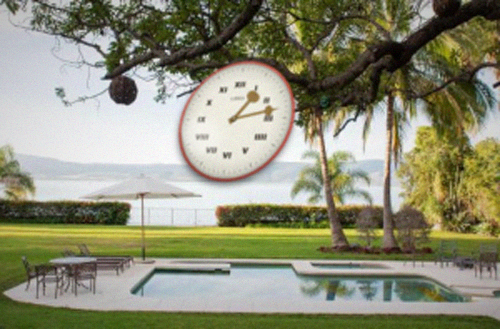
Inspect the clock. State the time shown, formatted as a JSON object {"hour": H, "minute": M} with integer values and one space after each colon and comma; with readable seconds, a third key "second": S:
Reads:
{"hour": 1, "minute": 13}
